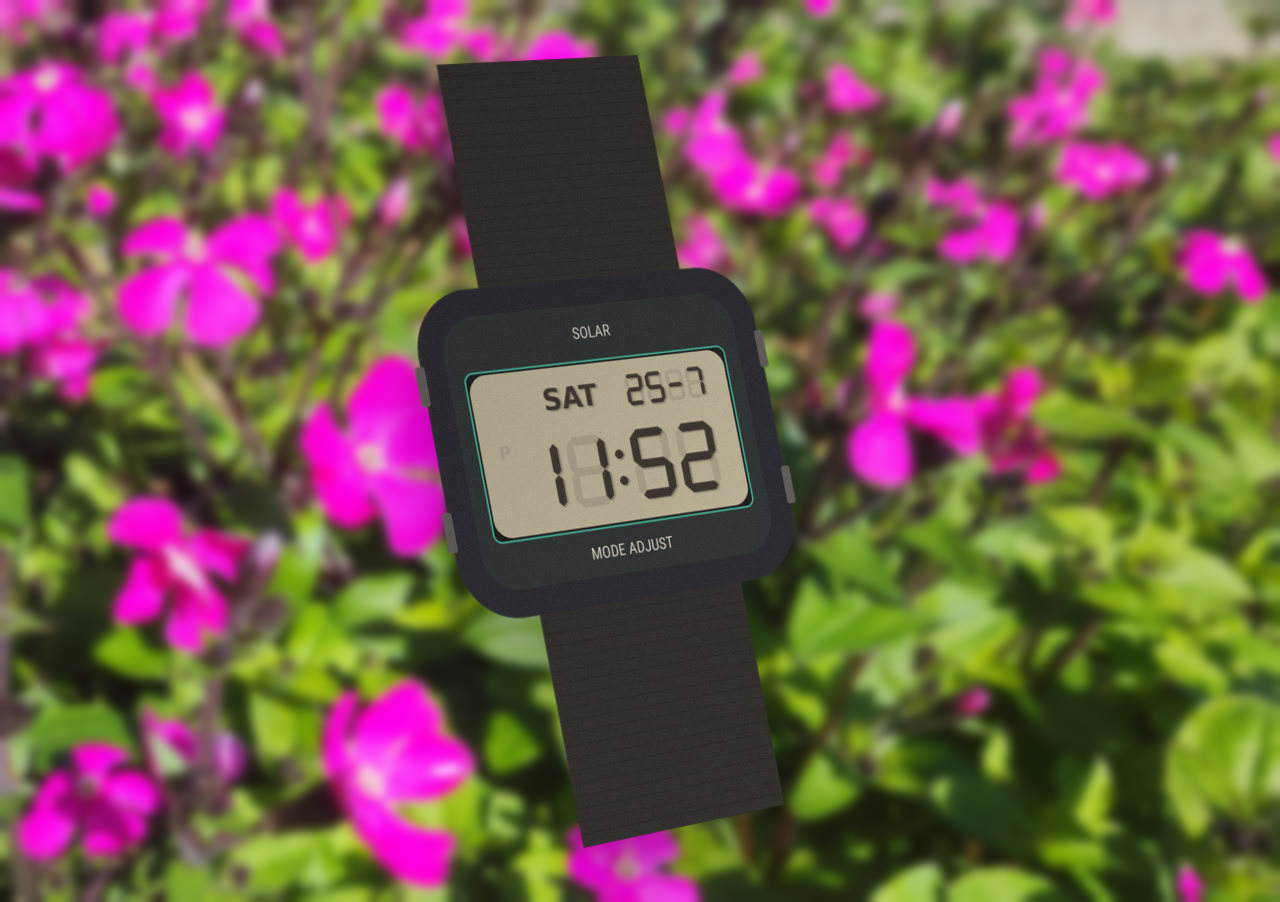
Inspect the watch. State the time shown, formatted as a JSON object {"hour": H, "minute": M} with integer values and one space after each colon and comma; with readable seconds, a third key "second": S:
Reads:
{"hour": 11, "minute": 52}
